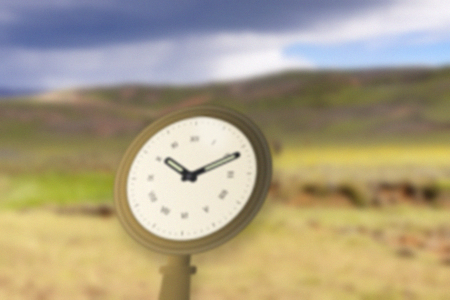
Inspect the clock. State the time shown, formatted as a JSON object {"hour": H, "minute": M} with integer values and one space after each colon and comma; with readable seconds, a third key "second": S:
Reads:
{"hour": 10, "minute": 11}
